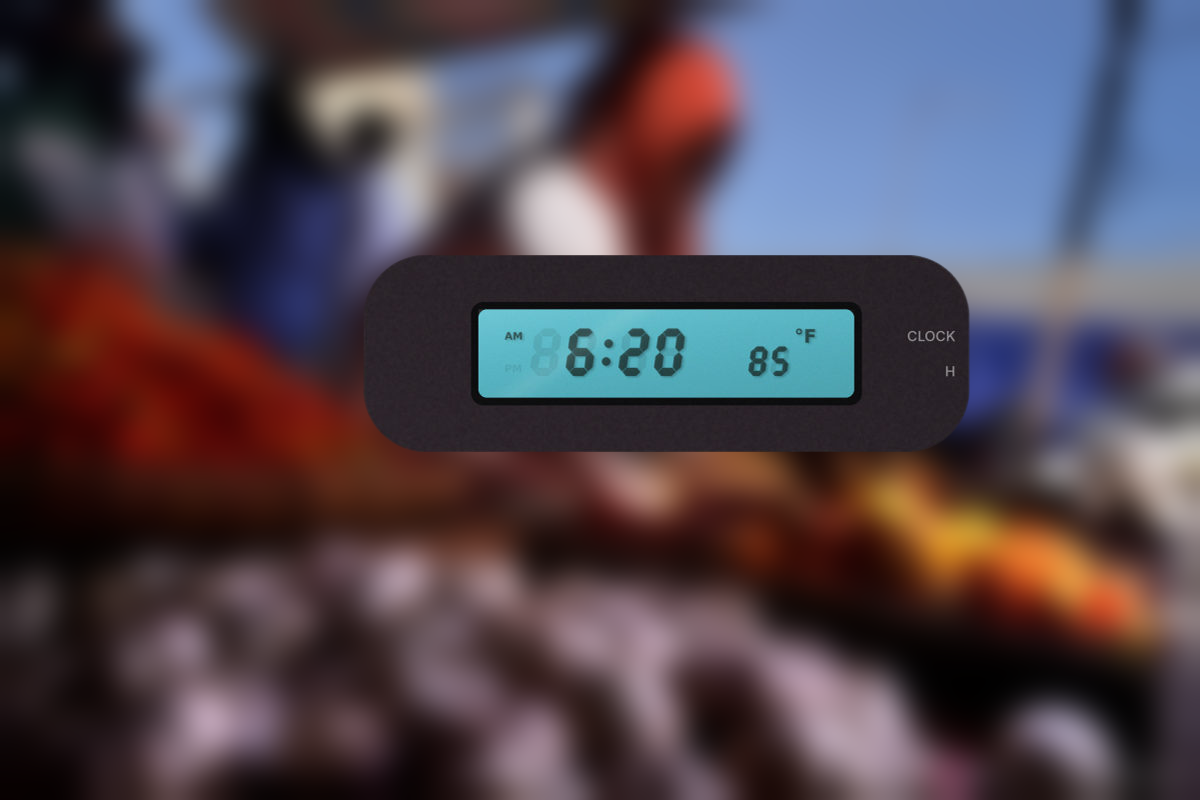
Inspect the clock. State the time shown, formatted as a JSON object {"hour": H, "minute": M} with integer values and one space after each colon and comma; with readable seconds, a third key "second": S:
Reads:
{"hour": 6, "minute": 20}
